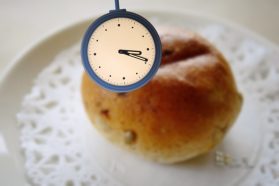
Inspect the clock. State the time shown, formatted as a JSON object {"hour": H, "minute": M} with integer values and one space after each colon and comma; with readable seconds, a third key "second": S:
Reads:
{"hour": 3, "minute": 19}
